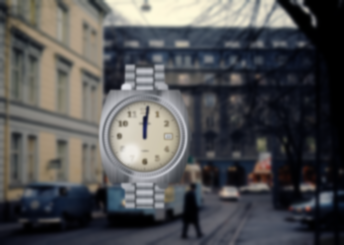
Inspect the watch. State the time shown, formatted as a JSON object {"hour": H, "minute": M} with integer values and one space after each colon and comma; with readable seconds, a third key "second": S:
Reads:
{"hour": 12, "minute": 1}
